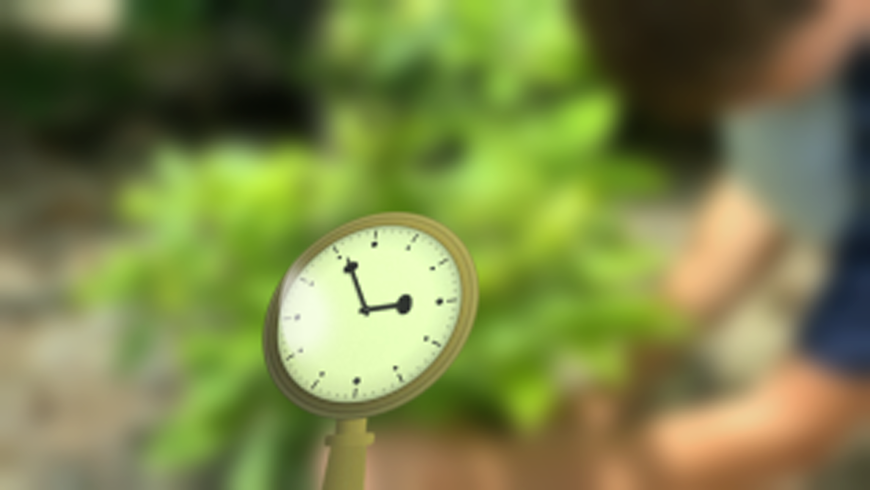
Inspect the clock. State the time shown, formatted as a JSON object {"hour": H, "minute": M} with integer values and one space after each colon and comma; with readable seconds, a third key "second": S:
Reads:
{"hour": 2, "minute": 56}
